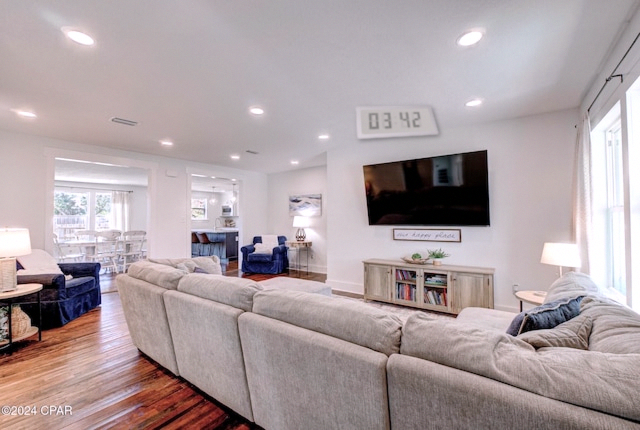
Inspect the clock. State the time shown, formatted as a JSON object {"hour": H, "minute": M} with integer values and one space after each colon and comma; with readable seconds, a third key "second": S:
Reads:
{"hour": 3, "minute": 42}
